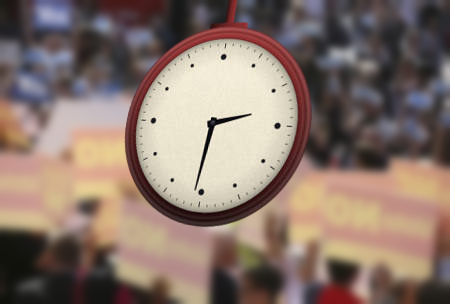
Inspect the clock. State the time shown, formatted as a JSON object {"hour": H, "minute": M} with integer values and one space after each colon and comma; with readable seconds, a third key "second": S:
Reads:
{"hour": 2, "minute": 31}
